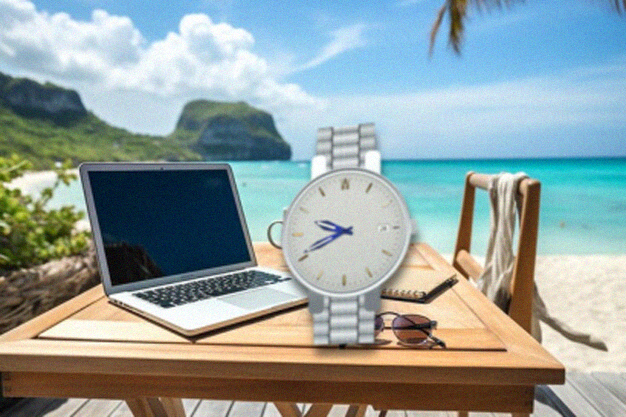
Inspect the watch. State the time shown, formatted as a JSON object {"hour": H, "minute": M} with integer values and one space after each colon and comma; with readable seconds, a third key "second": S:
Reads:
{"hour": 9, "minute": 41}
